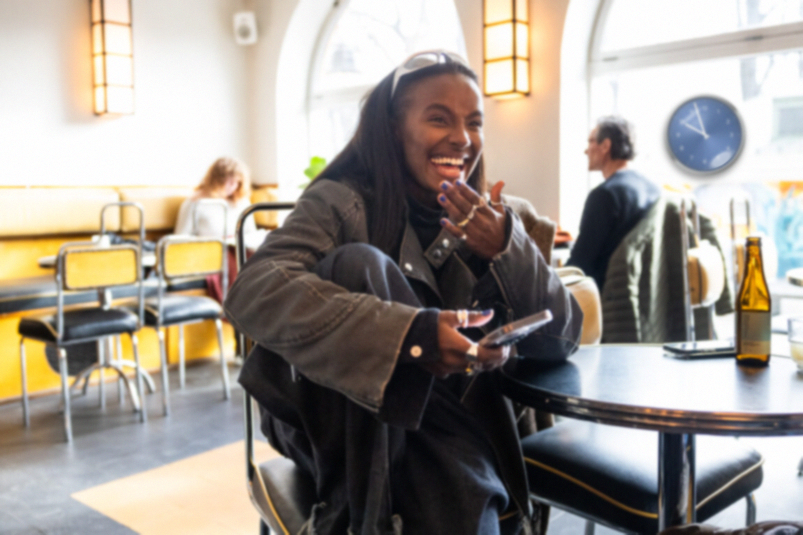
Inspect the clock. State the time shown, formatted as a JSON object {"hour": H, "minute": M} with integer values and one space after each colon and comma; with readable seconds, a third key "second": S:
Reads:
{"hour": 9, "minute": 57}
